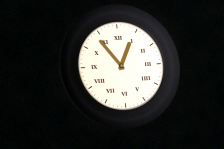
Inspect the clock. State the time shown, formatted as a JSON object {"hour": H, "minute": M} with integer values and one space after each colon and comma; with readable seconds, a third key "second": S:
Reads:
{"hour": 12, "minute": 54}
